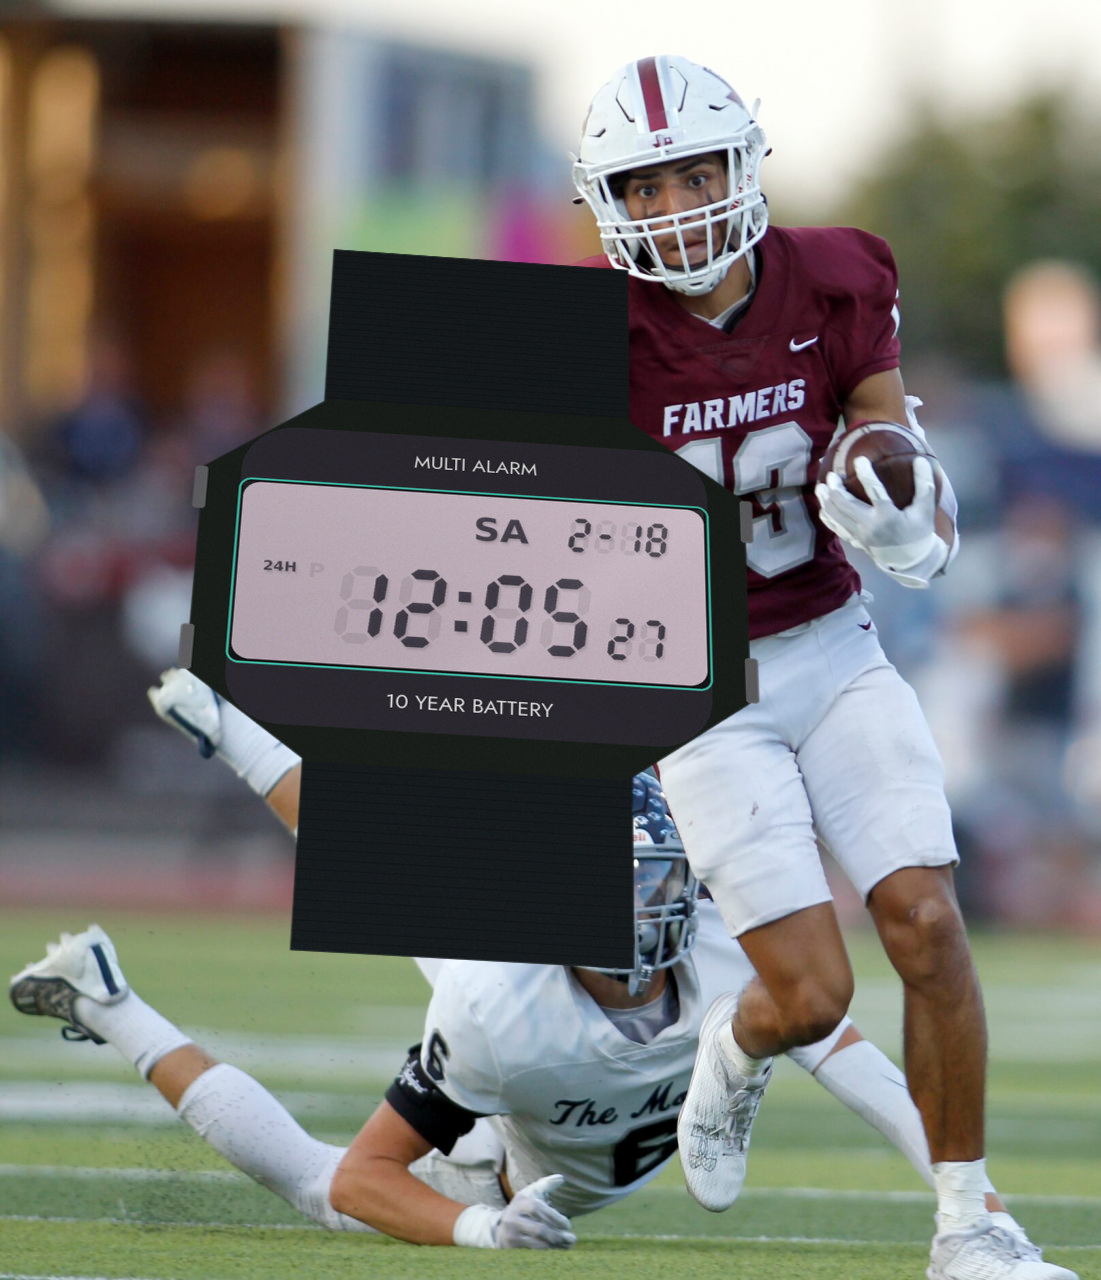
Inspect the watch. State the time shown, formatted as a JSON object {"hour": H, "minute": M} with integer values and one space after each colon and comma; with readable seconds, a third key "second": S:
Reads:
{"hour": 12, "minute": 5, "second": 27}
